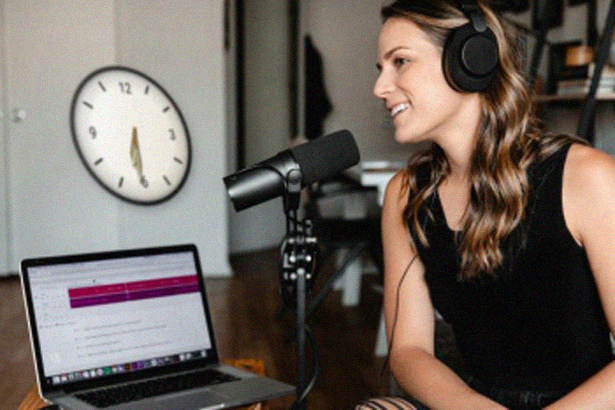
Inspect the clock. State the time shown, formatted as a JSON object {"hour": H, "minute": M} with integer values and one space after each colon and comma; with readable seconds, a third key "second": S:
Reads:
{"hour": 6, "minute": 31}
